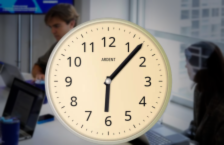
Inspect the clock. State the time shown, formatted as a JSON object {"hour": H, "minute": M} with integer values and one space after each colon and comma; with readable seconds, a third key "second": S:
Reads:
{"hour": 6, "minute": 7}
